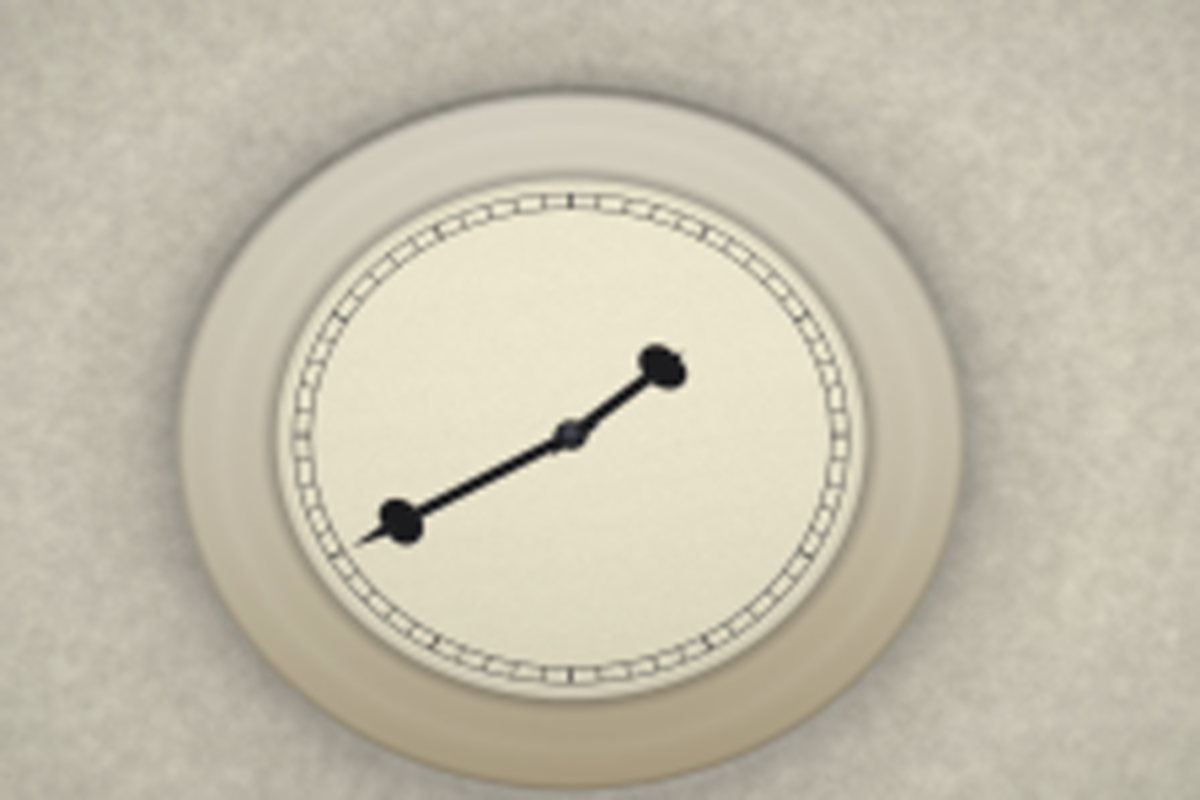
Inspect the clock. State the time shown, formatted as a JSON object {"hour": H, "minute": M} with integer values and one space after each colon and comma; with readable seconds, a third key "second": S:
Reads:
{"hour": 1, "minute": 40}
